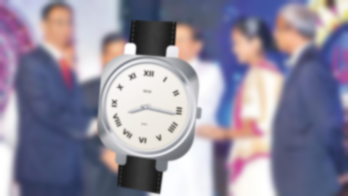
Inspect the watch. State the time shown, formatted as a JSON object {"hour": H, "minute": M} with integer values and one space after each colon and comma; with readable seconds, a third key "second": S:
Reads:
{"hour": 8, "minute": 16}
